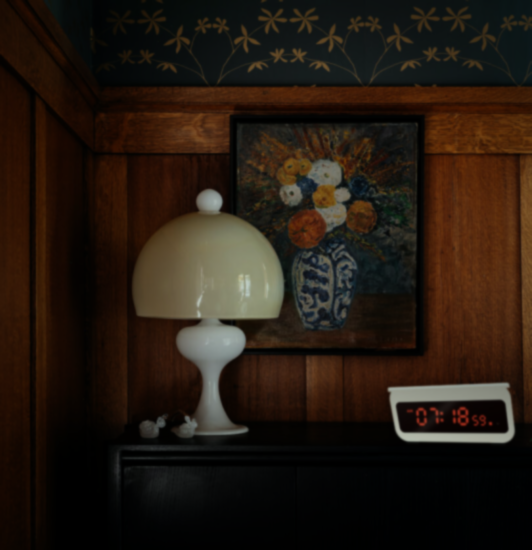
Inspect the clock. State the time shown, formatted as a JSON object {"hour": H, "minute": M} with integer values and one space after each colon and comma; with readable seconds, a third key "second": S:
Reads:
{"hour": 7, "minute": 18}
